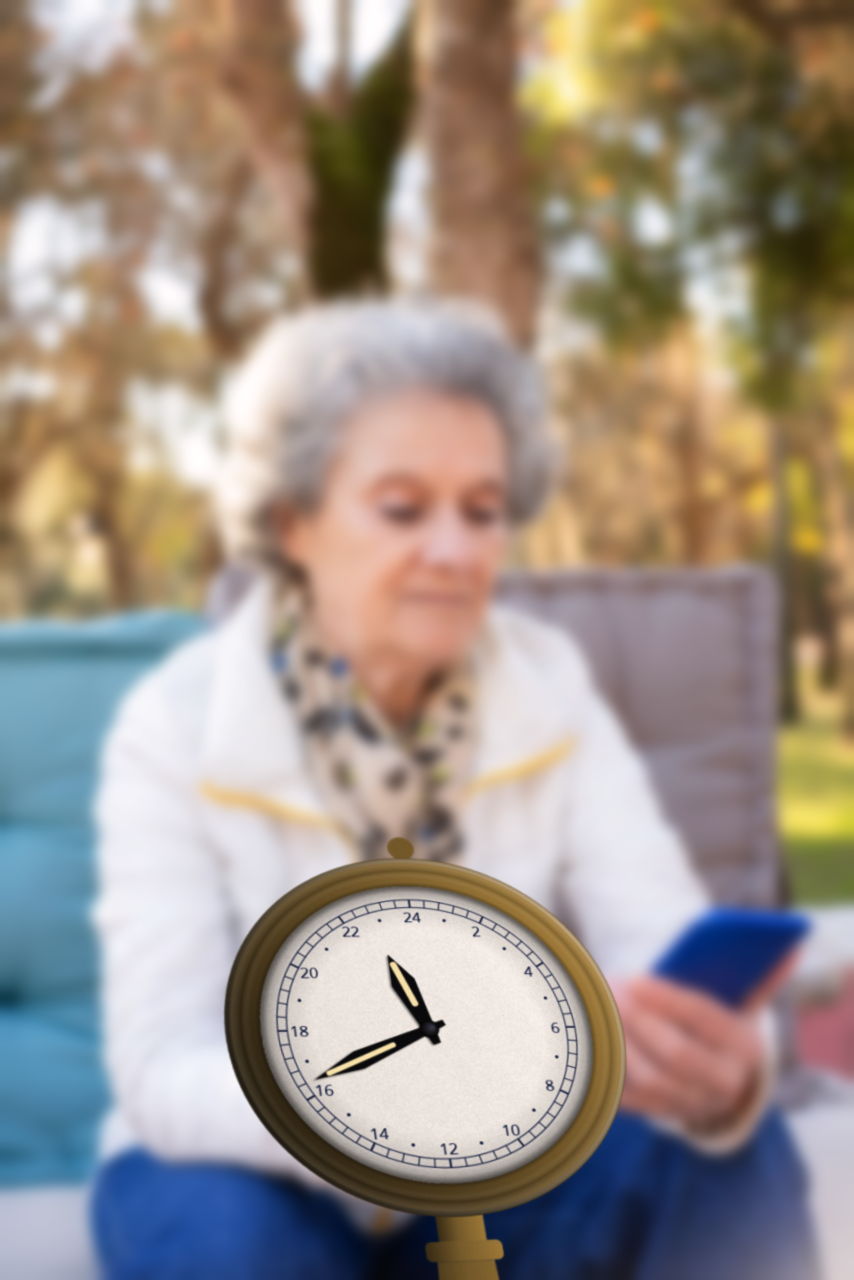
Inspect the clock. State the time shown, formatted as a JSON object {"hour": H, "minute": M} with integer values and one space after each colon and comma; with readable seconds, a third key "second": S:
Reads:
{"hour": 22, "minute": 41}
